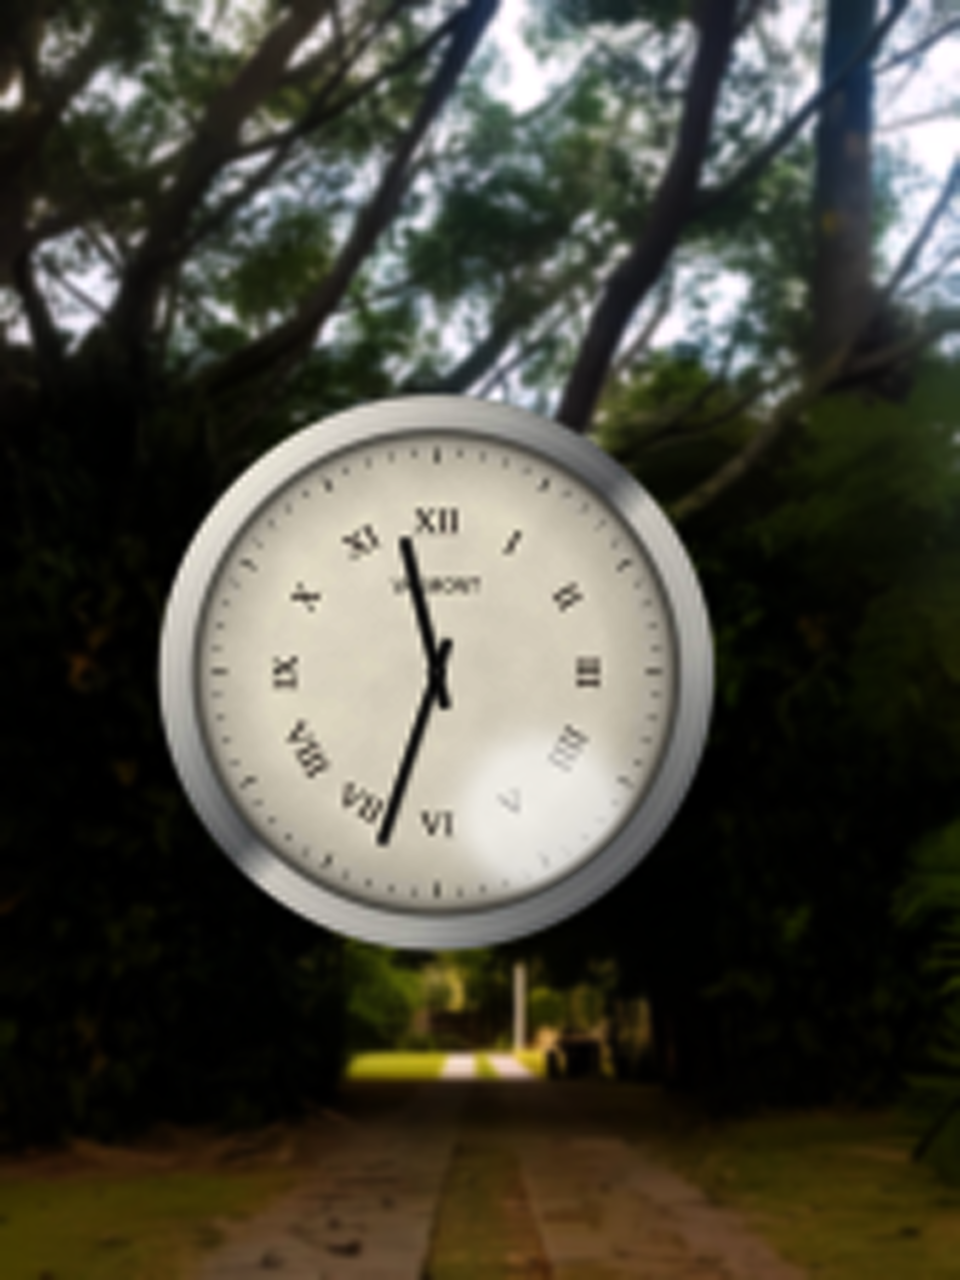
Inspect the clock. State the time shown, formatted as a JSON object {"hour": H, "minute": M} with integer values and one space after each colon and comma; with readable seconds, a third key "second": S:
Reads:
{"hour": 11, "minute": 33}
